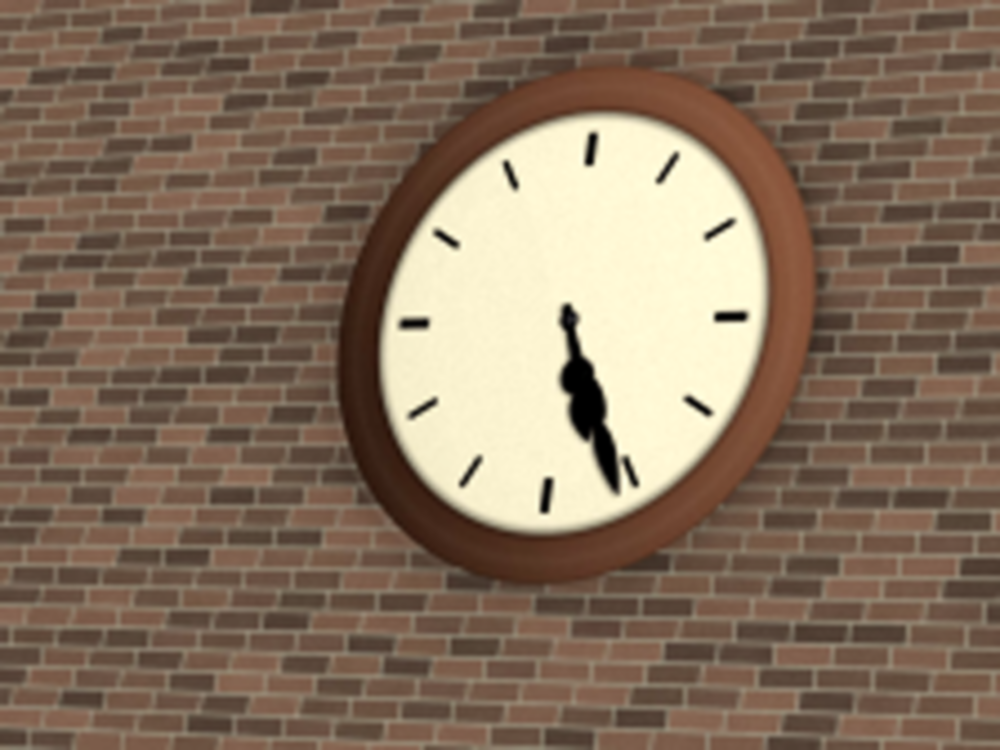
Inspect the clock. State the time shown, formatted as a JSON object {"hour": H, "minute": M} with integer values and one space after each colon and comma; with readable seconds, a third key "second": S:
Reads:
{"hour": 5, "minute": 26}
